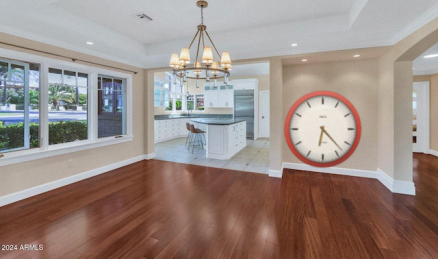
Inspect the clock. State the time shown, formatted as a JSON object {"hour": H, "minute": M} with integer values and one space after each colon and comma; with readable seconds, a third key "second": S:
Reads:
{"hour": 6, "minute": 23}
